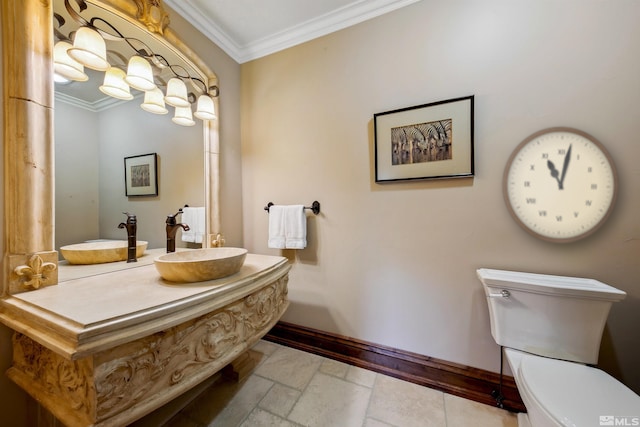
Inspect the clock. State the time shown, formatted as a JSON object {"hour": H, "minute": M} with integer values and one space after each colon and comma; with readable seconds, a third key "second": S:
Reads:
{"hour": 11, "minute": 2}
